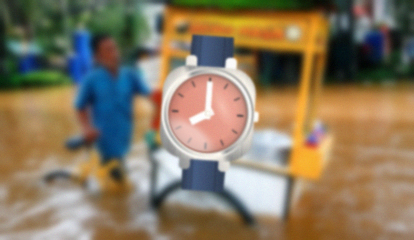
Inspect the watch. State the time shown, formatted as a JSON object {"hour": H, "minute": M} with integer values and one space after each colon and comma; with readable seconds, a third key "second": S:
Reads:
{"hour": 8, "minute": 0}
